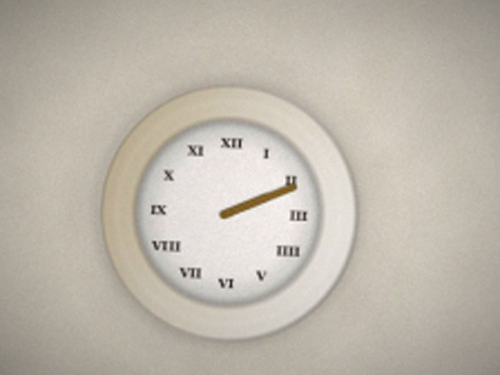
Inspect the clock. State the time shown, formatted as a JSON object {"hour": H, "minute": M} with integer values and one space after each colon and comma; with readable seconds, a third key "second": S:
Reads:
{"hour": 2, "minute": 11}
